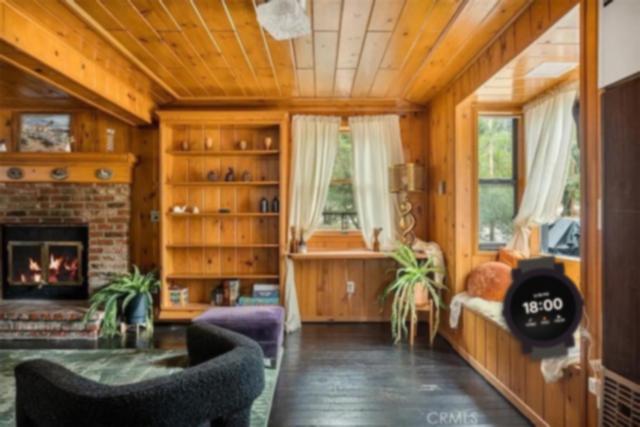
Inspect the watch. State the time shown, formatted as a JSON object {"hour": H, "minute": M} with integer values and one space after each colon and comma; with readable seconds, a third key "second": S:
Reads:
{"hour": 18, "minute": 0}
